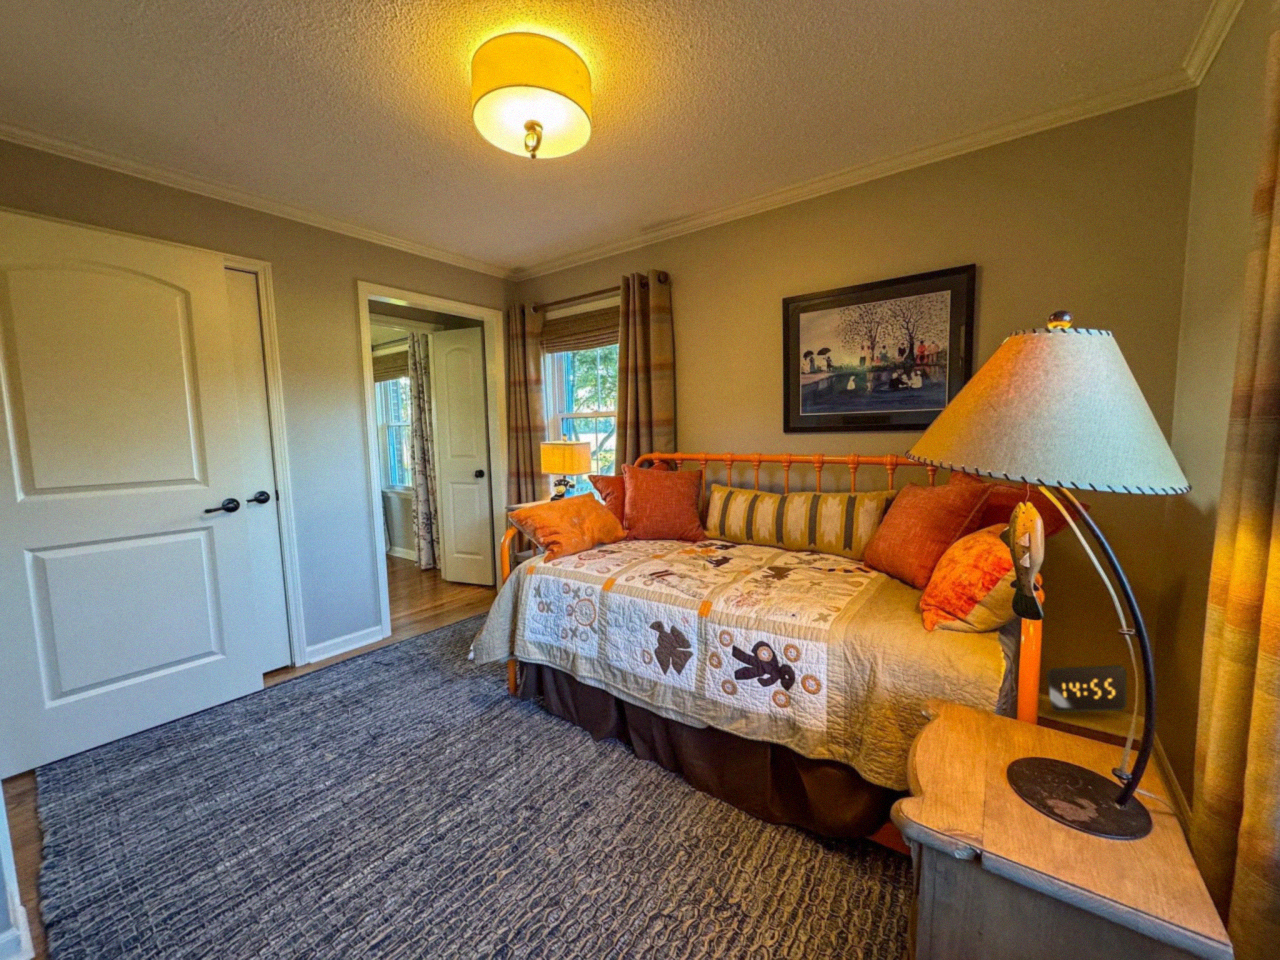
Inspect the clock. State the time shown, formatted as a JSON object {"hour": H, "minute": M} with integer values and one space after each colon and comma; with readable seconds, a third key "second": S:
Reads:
{"hour": 14, "minute": 55}
